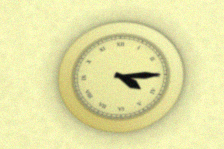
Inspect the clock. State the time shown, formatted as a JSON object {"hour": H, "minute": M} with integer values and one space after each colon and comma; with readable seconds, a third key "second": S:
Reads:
{"hour": 4, "minute": 15}
